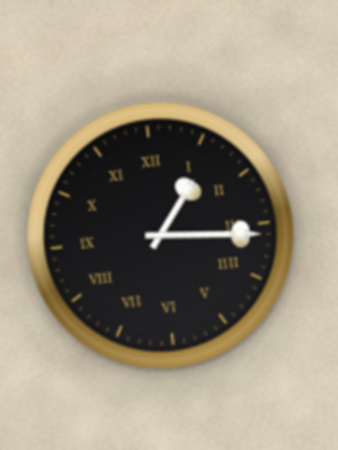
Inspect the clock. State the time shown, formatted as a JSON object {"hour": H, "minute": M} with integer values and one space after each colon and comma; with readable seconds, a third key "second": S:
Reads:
{"hour": 1, "minute": 16}
